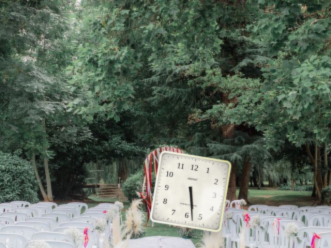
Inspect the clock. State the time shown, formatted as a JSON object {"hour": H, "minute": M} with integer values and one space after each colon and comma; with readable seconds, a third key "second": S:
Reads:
{"hour": 5, "minute": 28}
